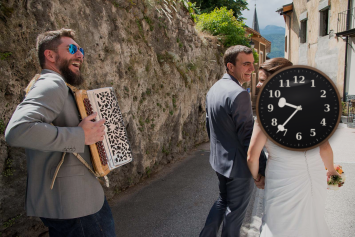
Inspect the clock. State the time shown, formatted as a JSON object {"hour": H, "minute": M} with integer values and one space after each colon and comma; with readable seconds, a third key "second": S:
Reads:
{"hour": 9, "minute": 37}
